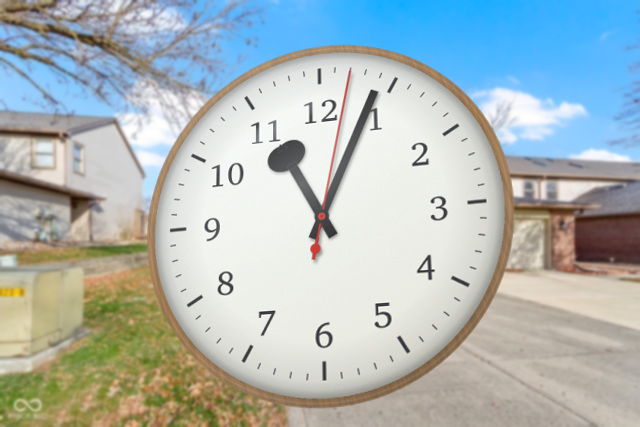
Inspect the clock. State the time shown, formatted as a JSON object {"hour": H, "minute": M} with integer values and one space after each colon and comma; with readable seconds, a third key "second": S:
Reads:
{"hour": 11, "minute": 4, "second": 2}
